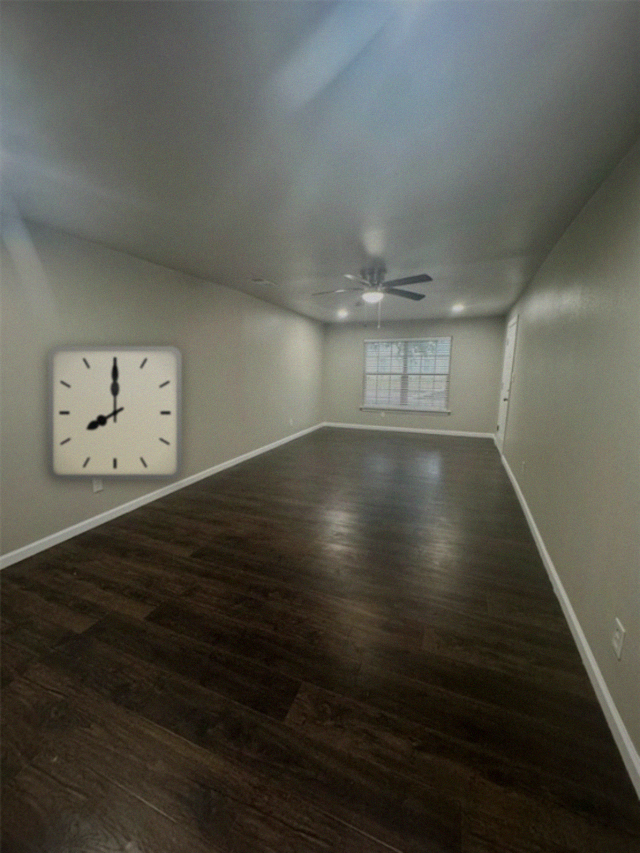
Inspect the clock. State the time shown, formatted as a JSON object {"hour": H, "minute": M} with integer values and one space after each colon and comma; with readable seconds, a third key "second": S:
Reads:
{"hour": 8, "minute": 0}
